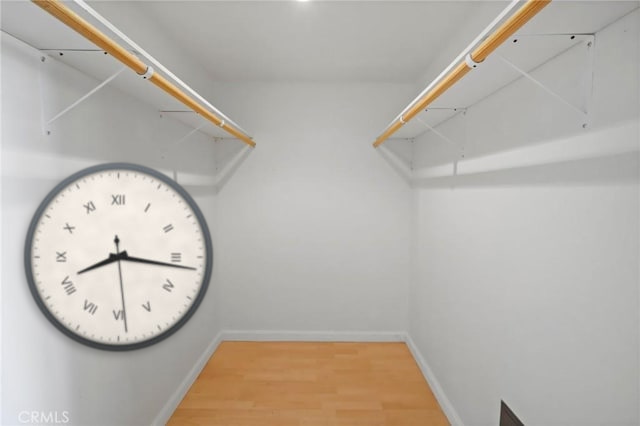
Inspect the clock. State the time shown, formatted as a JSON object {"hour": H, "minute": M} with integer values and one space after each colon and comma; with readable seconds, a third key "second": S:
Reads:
{"hour": 8, "minute": 16, "second": 29}
